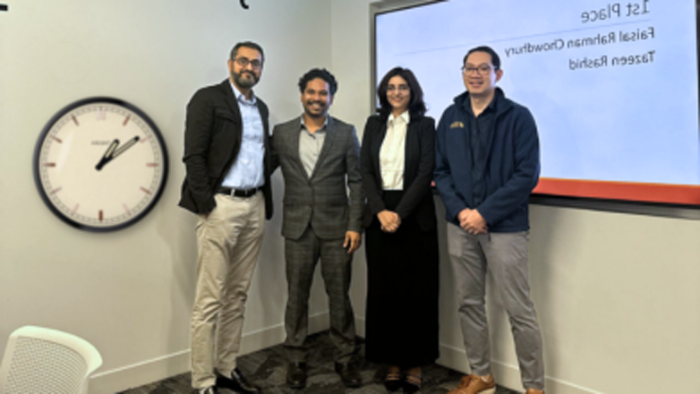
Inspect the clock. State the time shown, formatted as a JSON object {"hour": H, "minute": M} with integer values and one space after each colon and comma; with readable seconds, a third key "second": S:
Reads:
{"hour": 1, "minute": 9}
